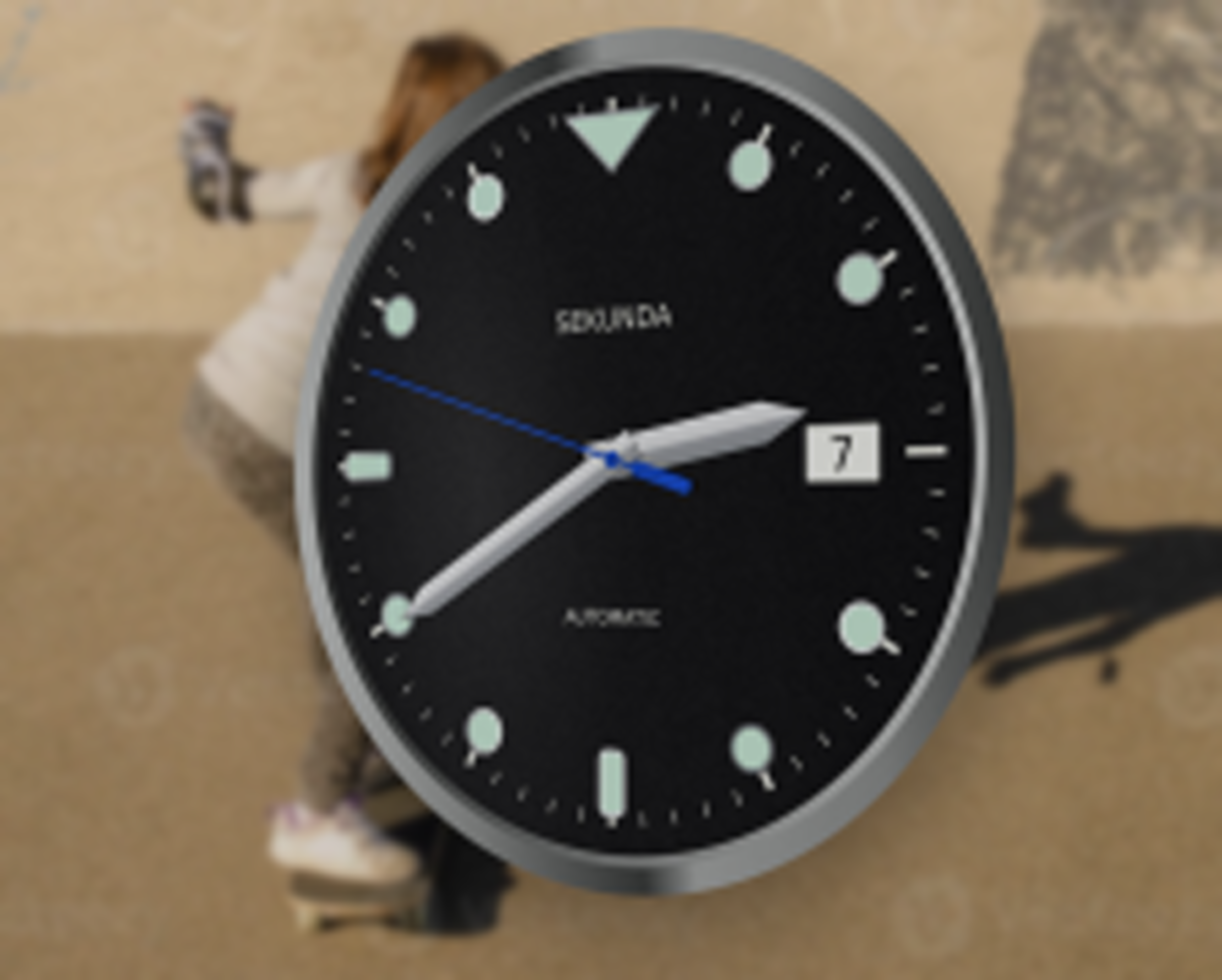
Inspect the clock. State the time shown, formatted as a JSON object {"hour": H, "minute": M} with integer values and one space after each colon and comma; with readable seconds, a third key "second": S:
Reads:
{"hour": 2, "minute": 39, "second": 48}
